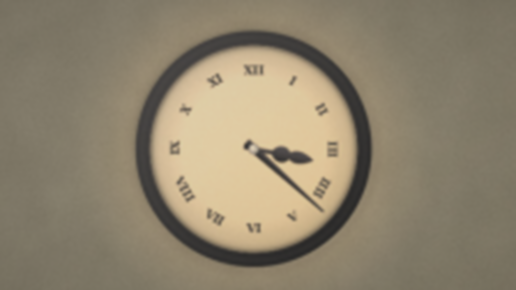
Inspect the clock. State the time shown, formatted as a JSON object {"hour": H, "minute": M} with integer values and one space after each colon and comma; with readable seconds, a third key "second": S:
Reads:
{"hour": 3, "minute": 22}
